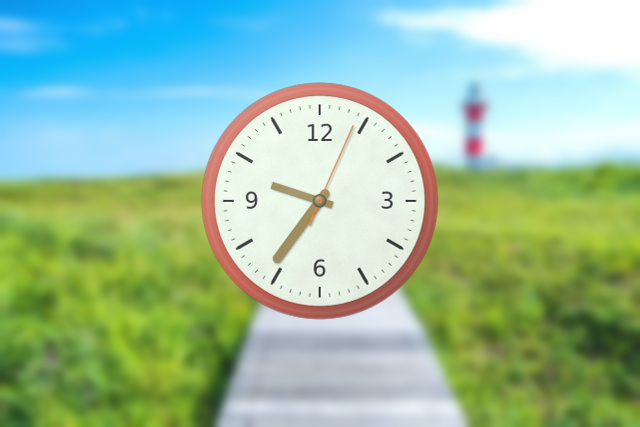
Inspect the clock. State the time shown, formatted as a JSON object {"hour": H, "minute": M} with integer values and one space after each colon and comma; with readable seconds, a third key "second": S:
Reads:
{"hour": 9, "minute": 36, "second": 4}
